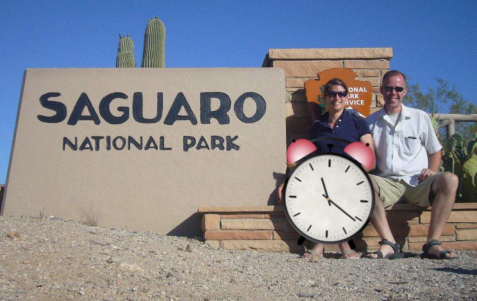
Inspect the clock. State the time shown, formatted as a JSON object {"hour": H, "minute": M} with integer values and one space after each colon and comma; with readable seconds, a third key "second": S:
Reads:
{"hour": 11, "minute": 21}
